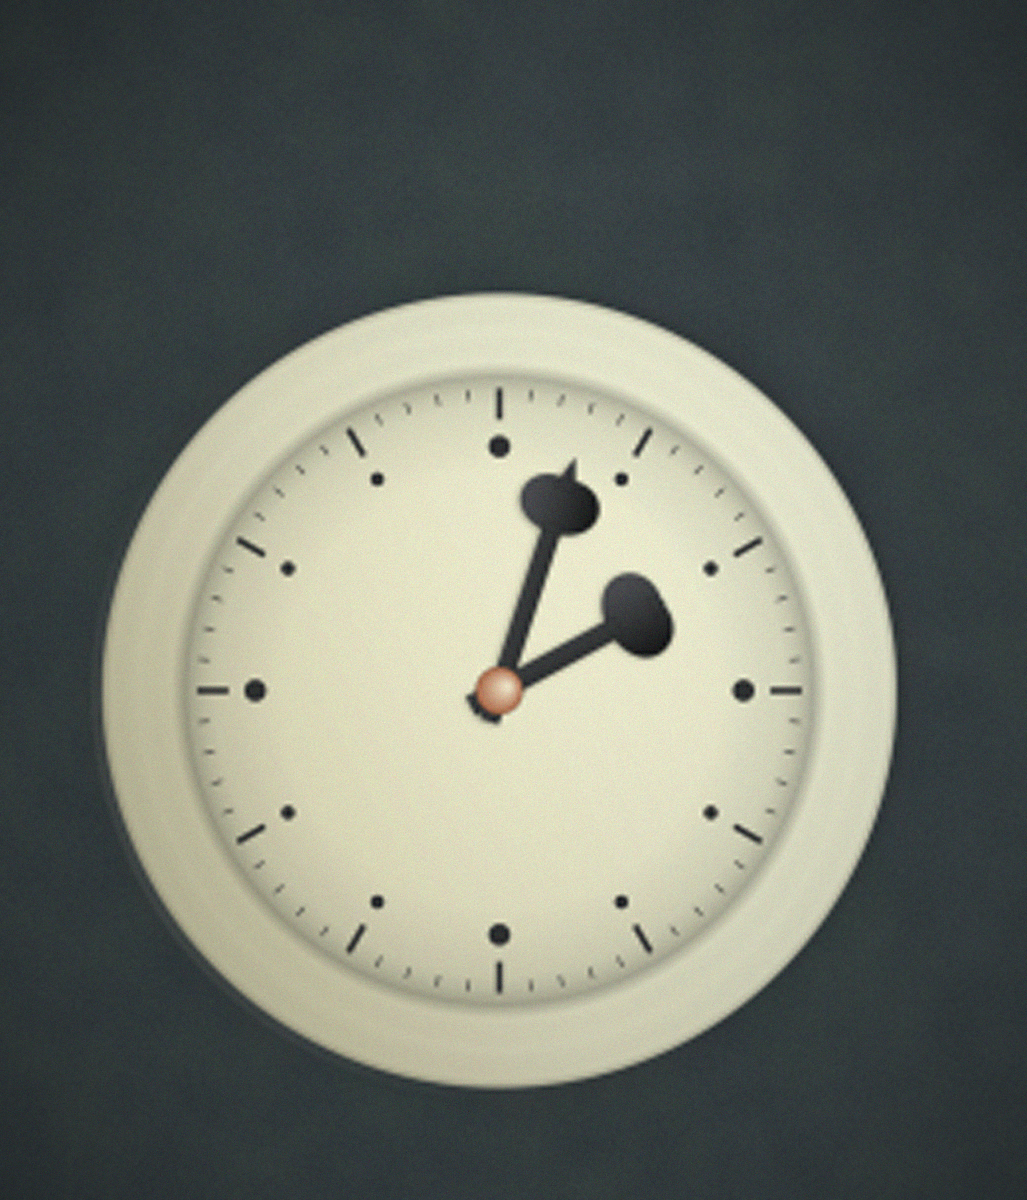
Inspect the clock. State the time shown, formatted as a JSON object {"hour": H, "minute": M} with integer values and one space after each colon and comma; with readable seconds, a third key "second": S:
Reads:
{"hour": 2, "minute": 3}
